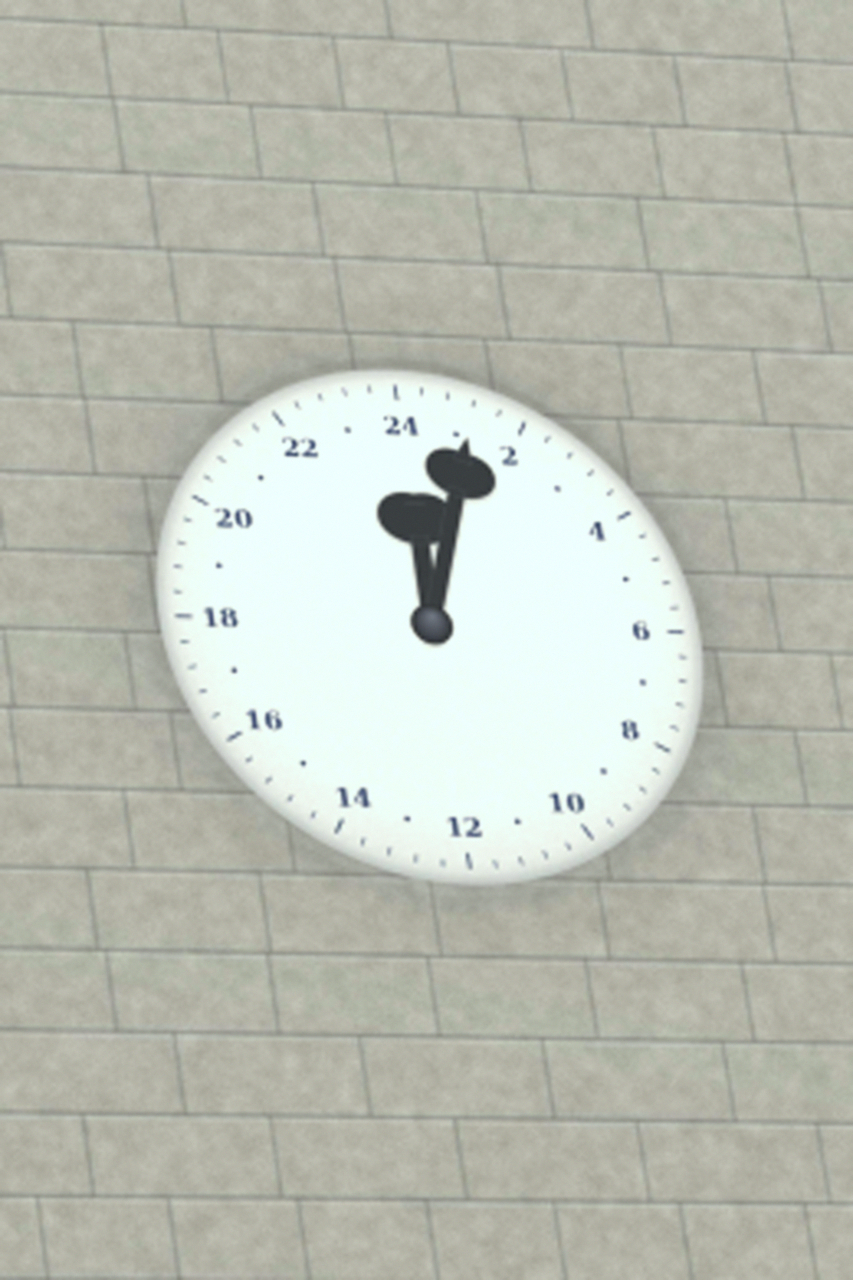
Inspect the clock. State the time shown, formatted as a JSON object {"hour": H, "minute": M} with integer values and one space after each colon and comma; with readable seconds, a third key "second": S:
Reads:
{"hour": 0, "minute": 3}
